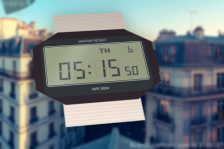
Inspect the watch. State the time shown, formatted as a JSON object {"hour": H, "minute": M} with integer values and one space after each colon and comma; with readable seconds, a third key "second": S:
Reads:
{"hour": 5, "minute": 15, "second": 50}
